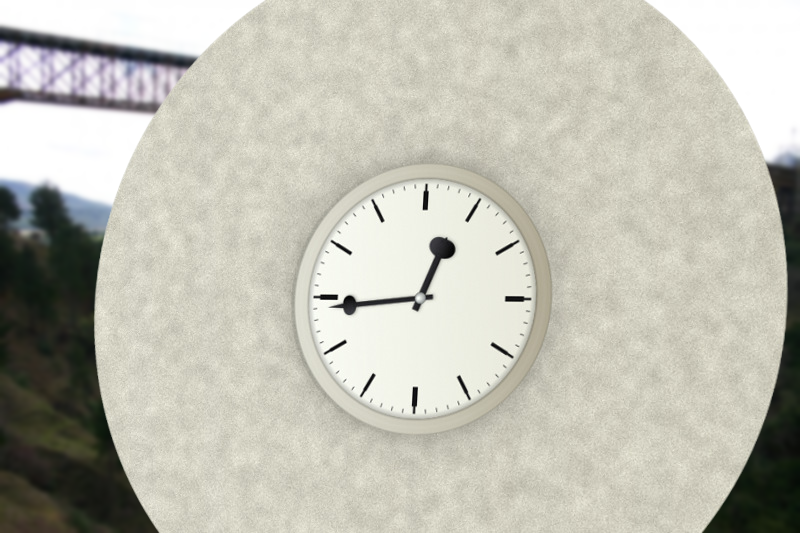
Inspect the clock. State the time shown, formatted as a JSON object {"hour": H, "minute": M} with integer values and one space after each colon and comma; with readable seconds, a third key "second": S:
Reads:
{"hour": 12, "minute": 44}
